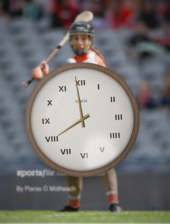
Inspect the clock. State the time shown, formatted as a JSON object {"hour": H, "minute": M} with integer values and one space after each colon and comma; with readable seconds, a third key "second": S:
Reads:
{"hour": 7, "minute": 59}
